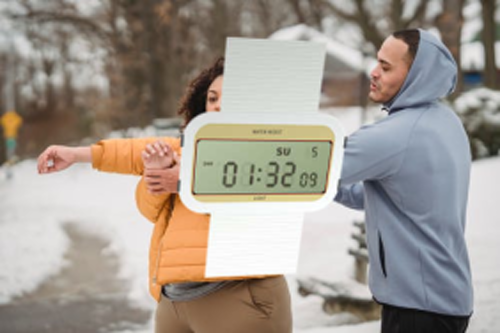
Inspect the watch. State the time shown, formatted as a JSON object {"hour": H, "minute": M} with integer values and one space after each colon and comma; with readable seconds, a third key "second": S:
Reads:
{"hour": 1, "minute": 32, "second": 9}
